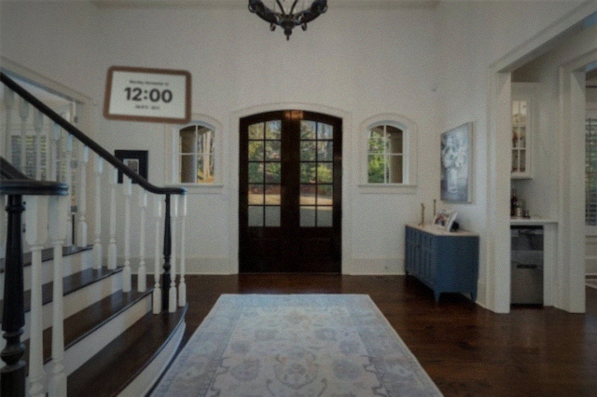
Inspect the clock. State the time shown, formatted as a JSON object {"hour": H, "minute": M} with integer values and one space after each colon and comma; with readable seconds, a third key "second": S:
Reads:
{"hour": 12, "minute": 0}
